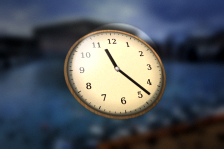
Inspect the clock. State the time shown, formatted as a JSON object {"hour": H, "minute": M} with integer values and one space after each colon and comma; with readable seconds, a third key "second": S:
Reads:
{"hour": 11, "minute": 23}
